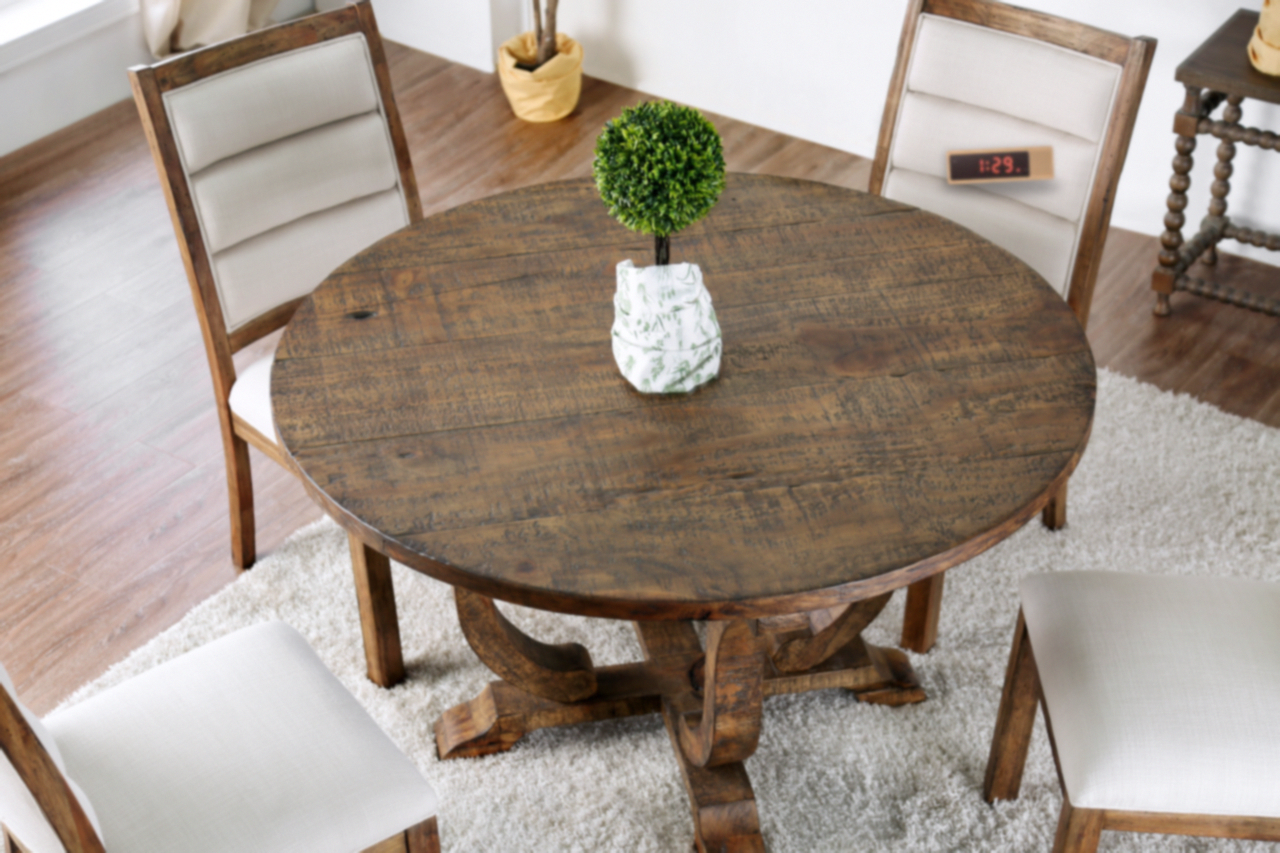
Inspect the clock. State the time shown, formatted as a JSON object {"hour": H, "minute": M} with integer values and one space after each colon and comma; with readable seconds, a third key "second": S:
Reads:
{"hour": 1, "minute": 29}
